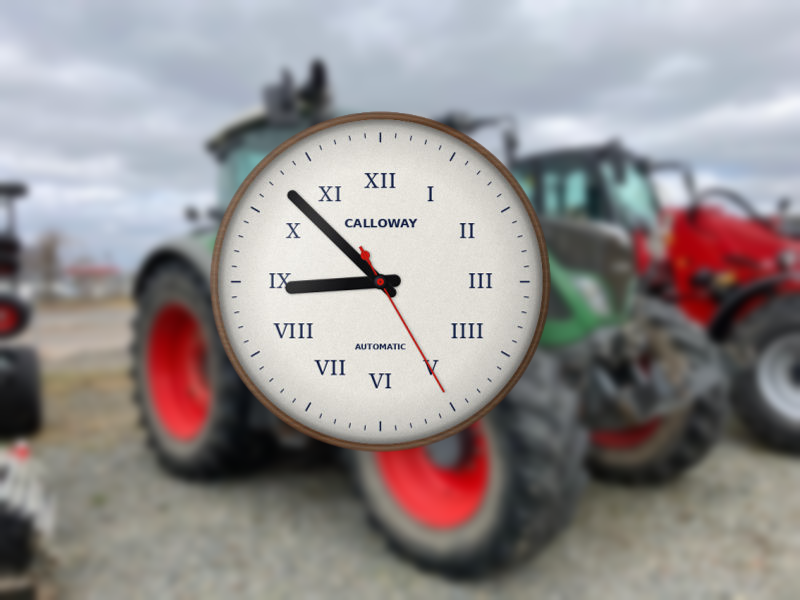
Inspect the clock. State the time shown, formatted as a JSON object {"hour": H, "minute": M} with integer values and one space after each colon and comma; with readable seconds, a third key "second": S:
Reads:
{"hour": 8, "minute": 52, "second": 25}
